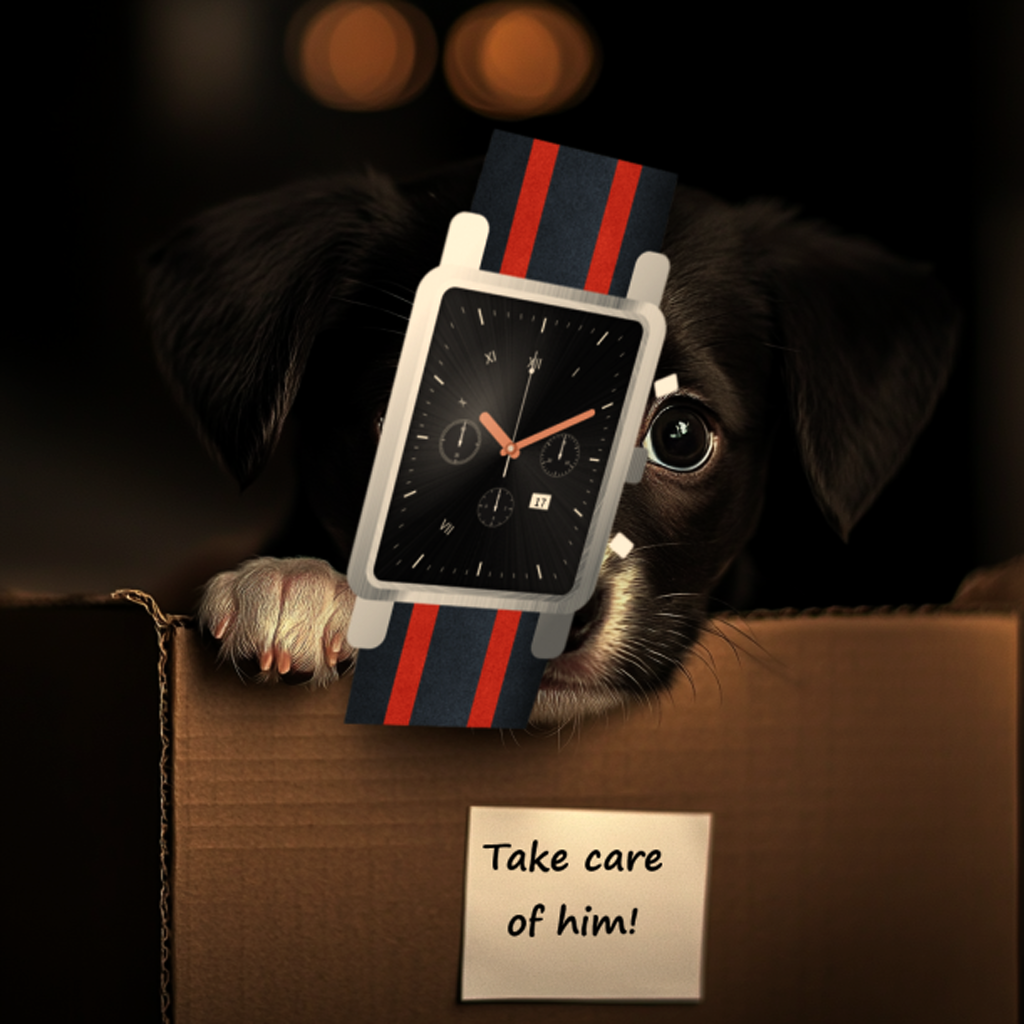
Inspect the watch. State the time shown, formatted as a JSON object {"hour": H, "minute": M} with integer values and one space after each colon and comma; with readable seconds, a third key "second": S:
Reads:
{"hour": 10, "minute": 10}
